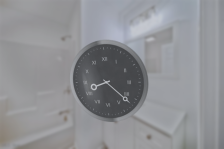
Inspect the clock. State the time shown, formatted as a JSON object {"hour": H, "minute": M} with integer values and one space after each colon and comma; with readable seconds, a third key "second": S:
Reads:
{"hour": 8, "minute": 22}
